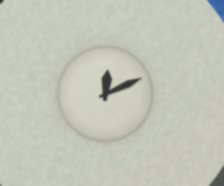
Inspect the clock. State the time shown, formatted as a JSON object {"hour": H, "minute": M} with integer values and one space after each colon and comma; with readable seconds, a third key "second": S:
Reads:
{"hour": 12, "minute": 11}
